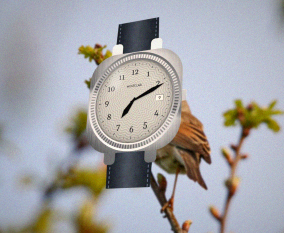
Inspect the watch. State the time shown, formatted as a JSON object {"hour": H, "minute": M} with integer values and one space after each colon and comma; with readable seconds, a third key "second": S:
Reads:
{"hour": 7, "minute": 11}
